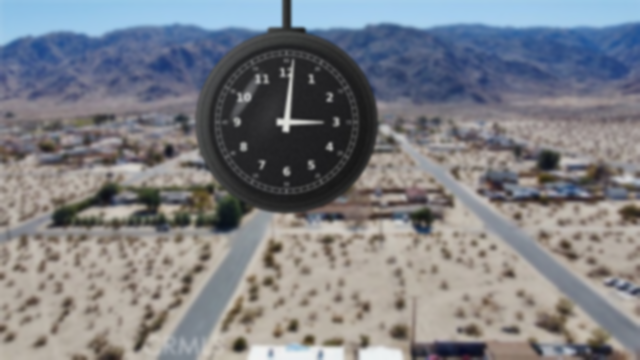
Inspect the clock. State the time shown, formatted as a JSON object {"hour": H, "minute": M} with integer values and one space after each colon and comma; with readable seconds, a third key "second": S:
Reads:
{"hour": 3, "minute": 1}
